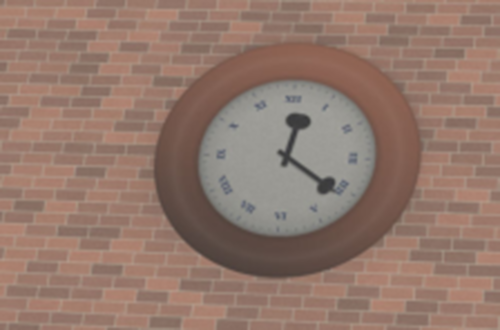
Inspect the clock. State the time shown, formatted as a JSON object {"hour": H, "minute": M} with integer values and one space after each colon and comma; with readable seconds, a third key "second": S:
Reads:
{"hour": 12, "minute": 21}
